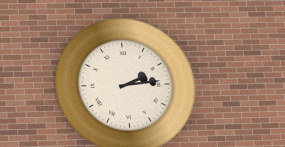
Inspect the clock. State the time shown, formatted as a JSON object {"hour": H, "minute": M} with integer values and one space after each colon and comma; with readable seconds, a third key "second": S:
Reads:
{"hour": 2, "minute": 14}
